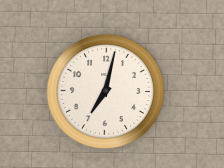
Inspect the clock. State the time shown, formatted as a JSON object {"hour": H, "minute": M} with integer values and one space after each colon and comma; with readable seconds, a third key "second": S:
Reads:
{"hour": 7, "minute": 2}
